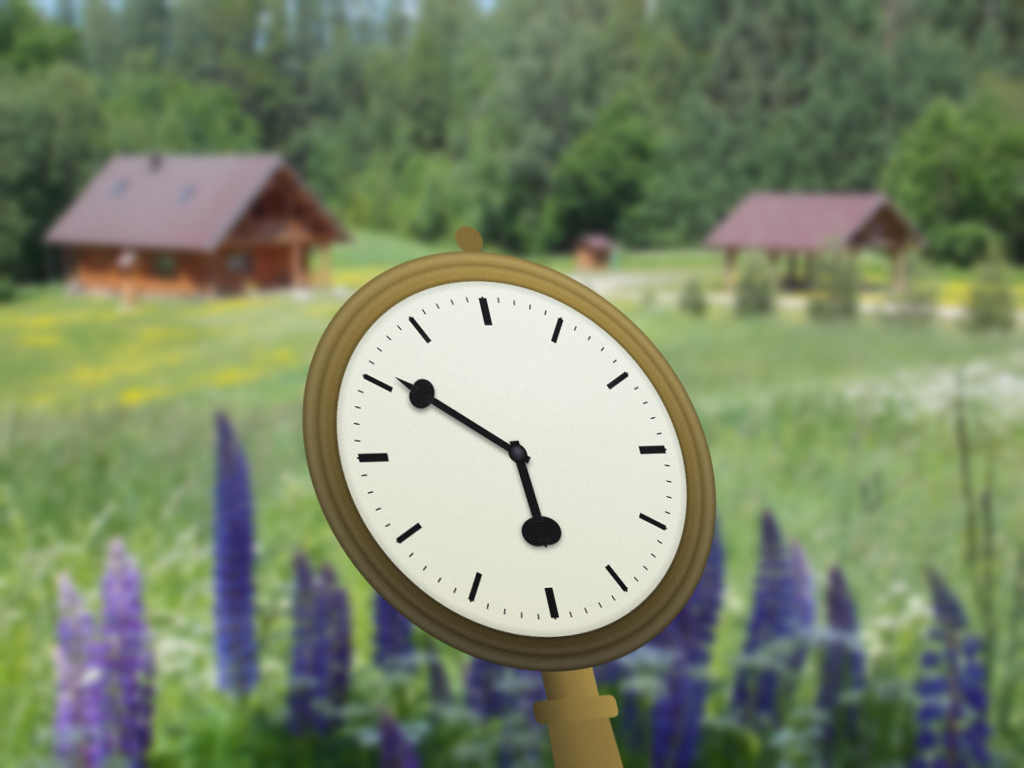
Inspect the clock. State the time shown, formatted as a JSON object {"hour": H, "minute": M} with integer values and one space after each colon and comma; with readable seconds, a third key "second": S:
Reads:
{"hour": 5, "minute": 51}
